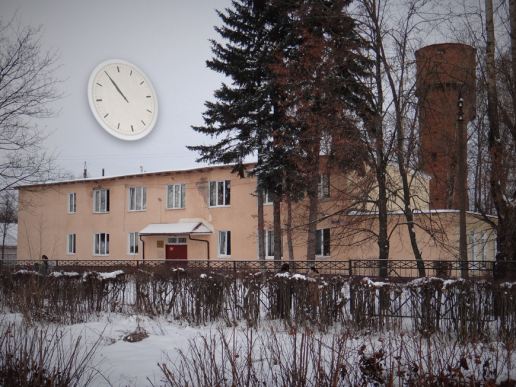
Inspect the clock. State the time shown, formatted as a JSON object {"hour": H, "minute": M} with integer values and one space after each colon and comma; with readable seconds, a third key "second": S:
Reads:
{"hour": 10, "minute": 55}
